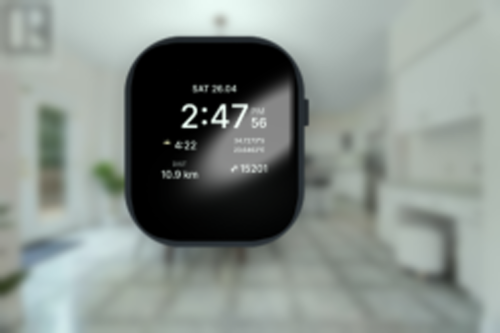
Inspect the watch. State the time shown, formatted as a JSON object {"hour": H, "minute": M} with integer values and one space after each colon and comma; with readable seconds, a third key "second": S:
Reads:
{"hour": 2, "minute": 47}
